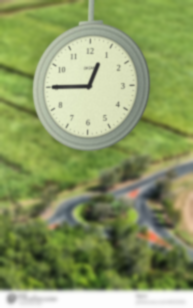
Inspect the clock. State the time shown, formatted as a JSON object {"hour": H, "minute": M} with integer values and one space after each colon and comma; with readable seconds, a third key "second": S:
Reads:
{"hour": 12, "minute": 45}
